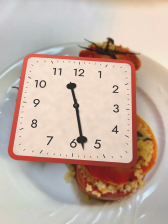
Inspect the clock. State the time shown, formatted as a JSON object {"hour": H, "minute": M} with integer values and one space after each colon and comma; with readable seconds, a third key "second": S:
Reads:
{"hour": 11, "minute": 28}
